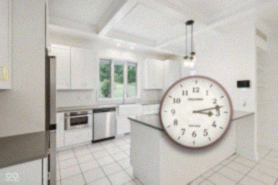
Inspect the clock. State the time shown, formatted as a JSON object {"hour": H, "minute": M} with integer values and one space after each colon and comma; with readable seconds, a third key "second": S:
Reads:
{"hour": 3, "minute": 13}
